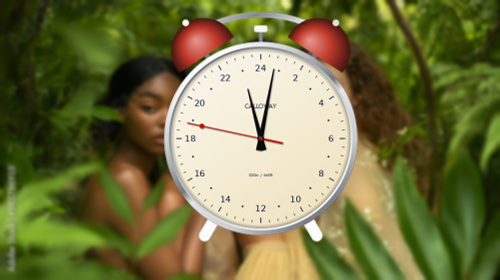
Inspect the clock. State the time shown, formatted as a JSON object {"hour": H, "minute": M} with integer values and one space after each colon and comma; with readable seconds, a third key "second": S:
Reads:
{"hour": 23, "minute": 1, "second": 47}
